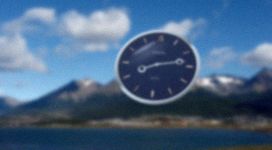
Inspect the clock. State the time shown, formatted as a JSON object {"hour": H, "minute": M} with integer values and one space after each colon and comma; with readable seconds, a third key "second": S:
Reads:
{"hour": 8, "minute": 13}
